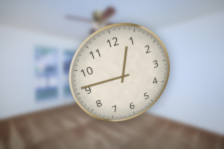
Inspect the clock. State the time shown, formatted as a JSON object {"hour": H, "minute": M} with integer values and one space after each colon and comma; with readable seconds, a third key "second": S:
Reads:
{"hour": 12, "minute": 46}
